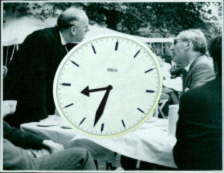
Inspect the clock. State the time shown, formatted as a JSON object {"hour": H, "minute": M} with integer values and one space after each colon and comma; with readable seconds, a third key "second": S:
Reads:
{"hour": 8, "minute": 32}
